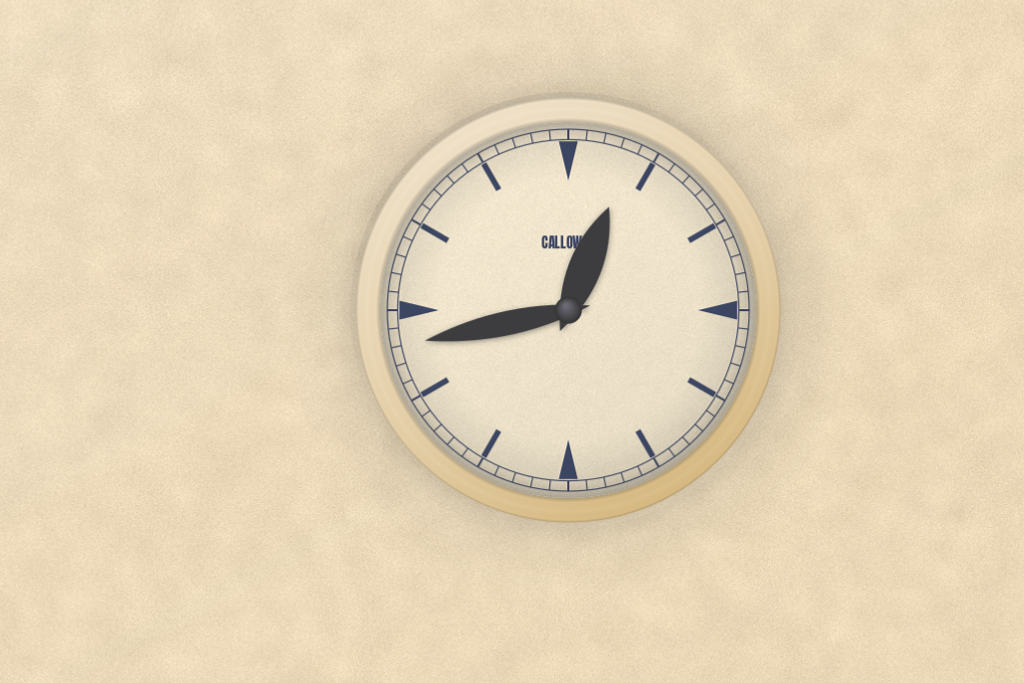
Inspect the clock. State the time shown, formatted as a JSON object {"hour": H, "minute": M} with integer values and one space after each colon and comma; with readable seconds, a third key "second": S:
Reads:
{"hour": 12, "minute": 43}
